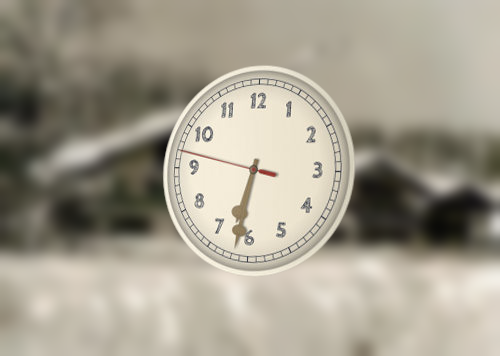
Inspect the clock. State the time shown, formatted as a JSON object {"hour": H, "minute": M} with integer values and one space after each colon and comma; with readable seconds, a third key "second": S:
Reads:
{"hour": 6, "minute": 31, "second": 47}
